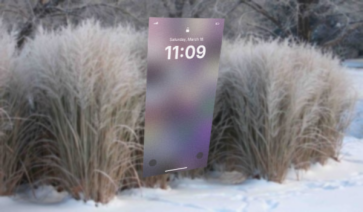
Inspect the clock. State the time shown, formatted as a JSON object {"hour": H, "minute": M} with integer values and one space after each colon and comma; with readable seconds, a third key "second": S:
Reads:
{"hour": 11, "minute": 9}
